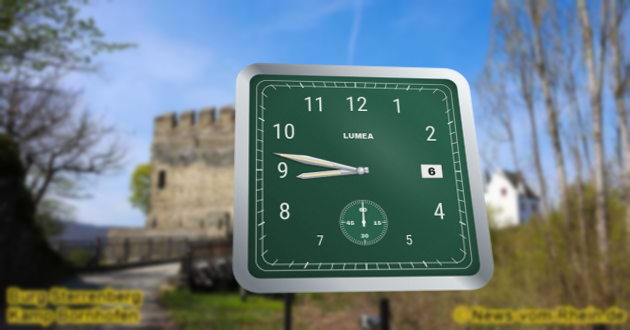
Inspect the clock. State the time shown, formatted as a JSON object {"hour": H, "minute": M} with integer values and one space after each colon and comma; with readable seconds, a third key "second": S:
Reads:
{"hour": 8, "minute": 47}
